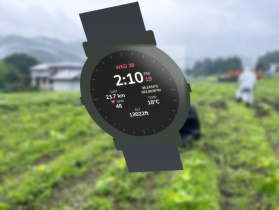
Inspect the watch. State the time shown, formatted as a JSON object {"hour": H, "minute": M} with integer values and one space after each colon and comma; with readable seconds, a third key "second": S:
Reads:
{"hour": 2, "minute": 10}
